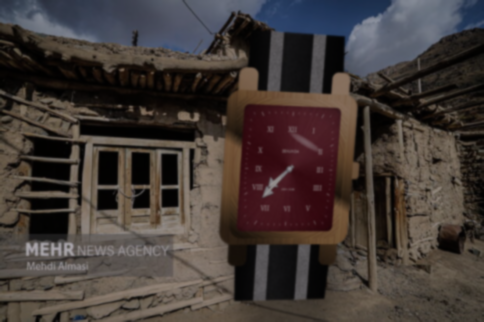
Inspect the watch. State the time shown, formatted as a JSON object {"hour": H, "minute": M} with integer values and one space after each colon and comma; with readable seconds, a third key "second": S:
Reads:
{"hour": 7, "minute": 37}
